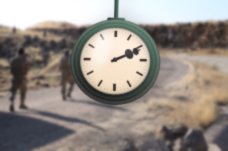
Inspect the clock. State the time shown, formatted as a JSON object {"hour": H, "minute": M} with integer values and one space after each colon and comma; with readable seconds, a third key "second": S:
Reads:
{"hour": 2, "minute": 11}
